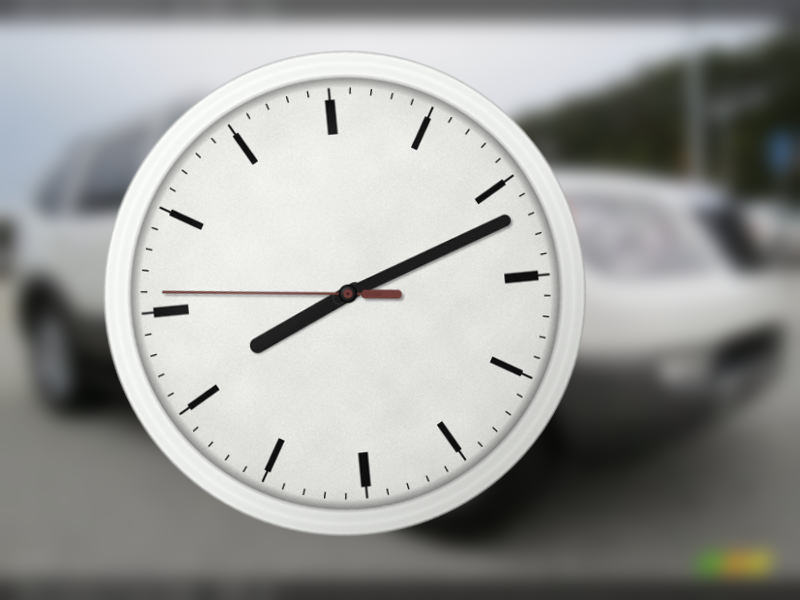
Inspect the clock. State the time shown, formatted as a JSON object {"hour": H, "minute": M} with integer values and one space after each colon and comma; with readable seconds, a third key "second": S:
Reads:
{"hour": 8, "minute": 11, "second": 46}
